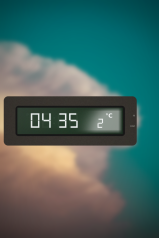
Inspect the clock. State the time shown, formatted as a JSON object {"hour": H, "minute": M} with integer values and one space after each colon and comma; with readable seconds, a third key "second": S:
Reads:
{"hour": 4, "minute": 35}
